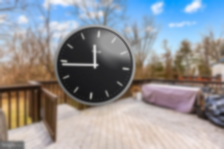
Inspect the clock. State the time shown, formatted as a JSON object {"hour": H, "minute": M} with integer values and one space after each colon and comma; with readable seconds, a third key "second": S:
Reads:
{"hour": 11, "minute": 44}
